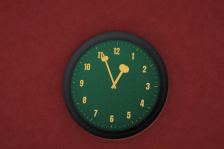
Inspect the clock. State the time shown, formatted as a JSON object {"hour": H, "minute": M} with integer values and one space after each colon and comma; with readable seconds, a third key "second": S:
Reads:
{"hour": 12, "minute": 56}
